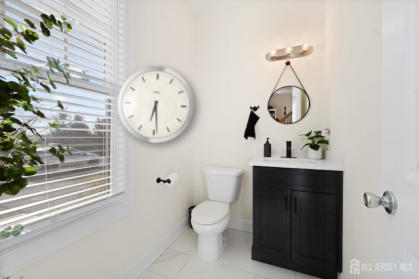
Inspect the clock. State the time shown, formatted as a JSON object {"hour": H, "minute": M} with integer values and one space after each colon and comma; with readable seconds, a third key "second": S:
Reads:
{"hour": 6, "minute": 29}
